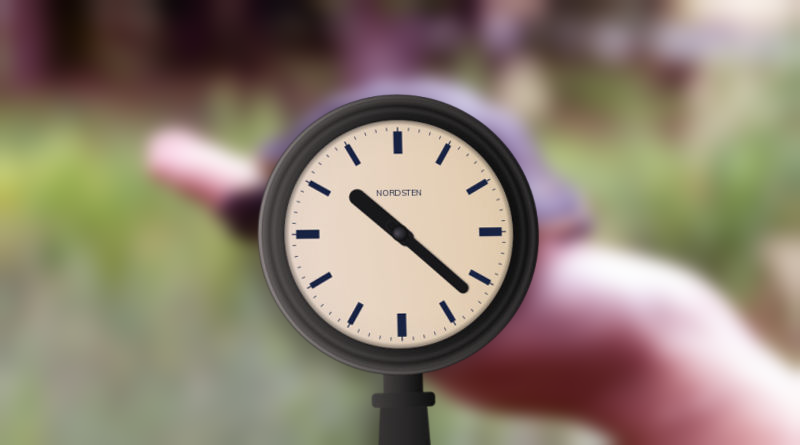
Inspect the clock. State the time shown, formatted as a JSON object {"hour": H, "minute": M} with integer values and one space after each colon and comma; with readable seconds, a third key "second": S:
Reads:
{"hour": 10, "minute": 22}
